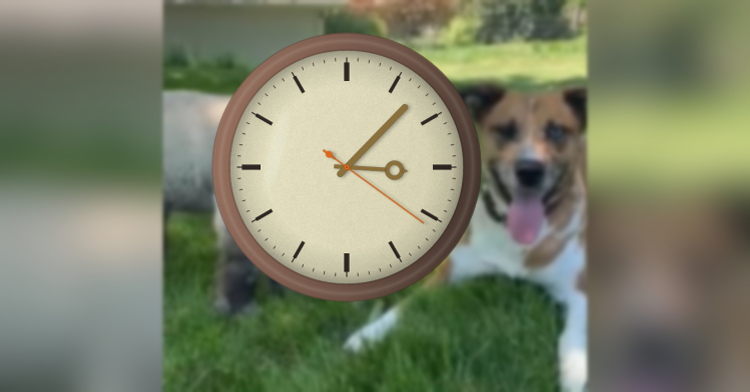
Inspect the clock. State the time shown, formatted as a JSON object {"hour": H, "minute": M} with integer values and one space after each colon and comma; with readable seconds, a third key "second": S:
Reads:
{"hour": 3, "minute": 7, "second": 21}
